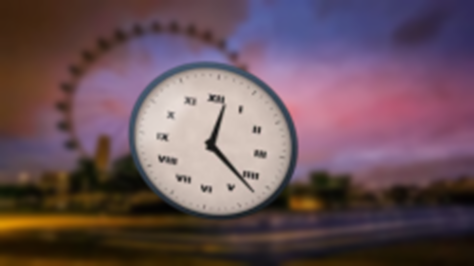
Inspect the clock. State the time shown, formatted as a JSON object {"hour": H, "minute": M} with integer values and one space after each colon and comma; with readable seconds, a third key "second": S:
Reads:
{"hour": 12, "minute": 22}
